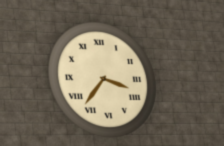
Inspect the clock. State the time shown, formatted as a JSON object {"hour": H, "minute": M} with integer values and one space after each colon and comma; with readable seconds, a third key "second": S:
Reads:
{"hour": 3, "minute": 37}
